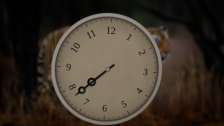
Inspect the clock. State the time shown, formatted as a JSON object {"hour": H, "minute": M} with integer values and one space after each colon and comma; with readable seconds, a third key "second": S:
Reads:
{"hour": 7, "minute": 38}
